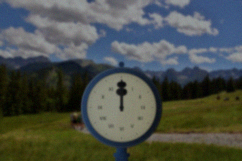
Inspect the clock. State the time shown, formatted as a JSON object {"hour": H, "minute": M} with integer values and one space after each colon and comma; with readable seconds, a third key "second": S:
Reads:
{"hour": 12, "minute": 0}
